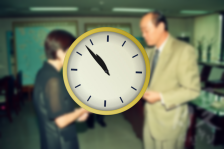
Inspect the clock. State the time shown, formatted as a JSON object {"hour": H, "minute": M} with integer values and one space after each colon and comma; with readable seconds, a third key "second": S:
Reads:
{"hour": 10, "minute": 53}
